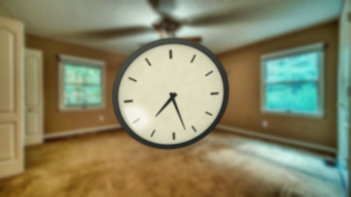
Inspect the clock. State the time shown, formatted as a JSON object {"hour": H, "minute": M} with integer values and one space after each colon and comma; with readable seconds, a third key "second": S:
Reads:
{"hour": 7, "minute": 27}
